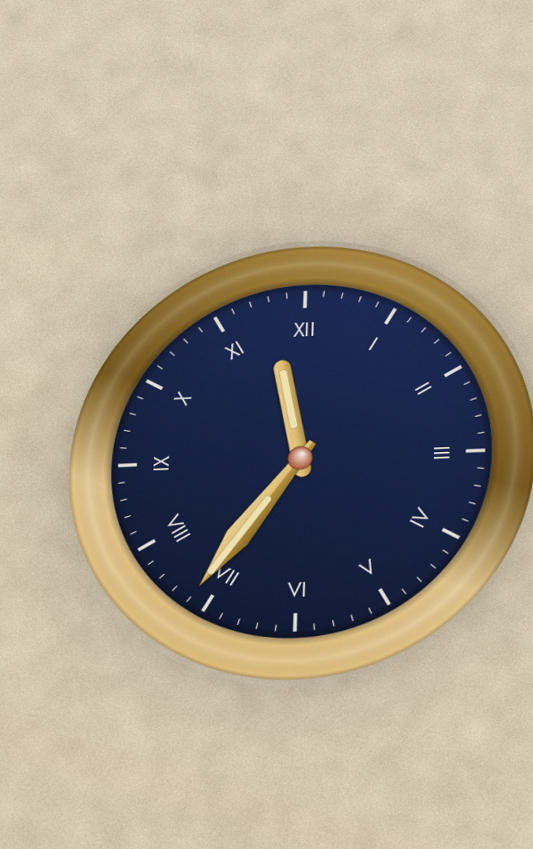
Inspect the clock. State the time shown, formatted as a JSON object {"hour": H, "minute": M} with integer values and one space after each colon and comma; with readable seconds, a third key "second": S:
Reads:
{"hour": 11, "minute": 36}
